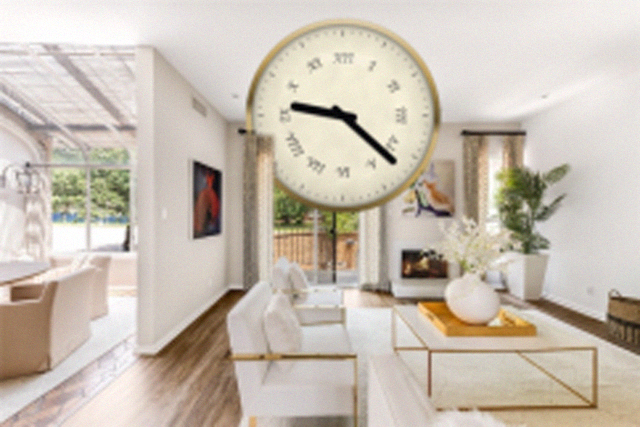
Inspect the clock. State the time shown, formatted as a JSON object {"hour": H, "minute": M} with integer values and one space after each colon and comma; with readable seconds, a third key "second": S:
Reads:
{"hour": 9, "minute": 22}
